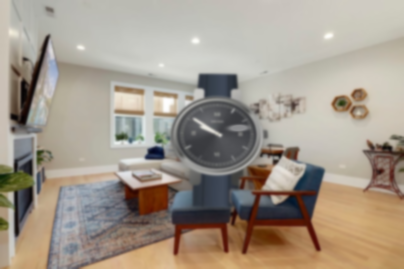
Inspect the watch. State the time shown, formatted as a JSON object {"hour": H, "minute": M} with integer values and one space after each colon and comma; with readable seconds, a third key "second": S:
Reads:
{"hour": 9, "minute": 51}
